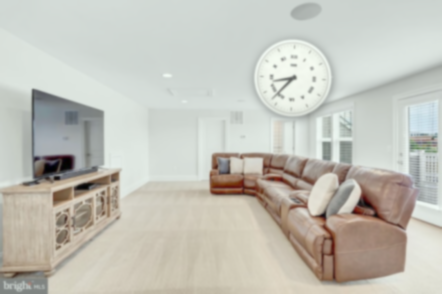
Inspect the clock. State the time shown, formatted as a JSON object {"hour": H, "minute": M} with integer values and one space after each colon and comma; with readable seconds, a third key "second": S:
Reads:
{"hour": 8, "minute": 37}
